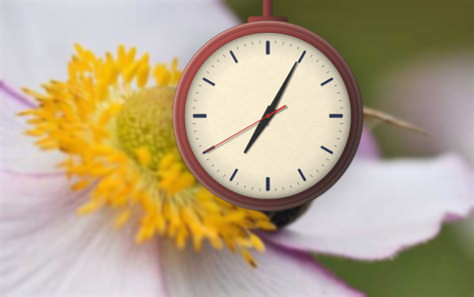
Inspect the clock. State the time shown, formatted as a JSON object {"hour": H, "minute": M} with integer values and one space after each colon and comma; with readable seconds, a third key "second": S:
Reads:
{"hour": 7, "minute": 4, "second": 40}
